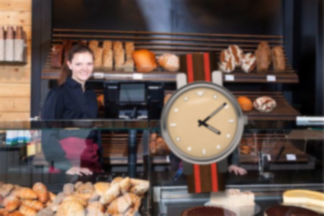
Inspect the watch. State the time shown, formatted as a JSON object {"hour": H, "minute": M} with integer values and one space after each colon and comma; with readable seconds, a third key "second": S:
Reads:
{"hour": 4, "minute": 9}
